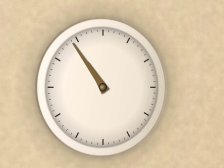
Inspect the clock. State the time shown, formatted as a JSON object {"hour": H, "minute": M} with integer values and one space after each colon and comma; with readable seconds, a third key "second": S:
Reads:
{"hour": 10, "minute": 54}
